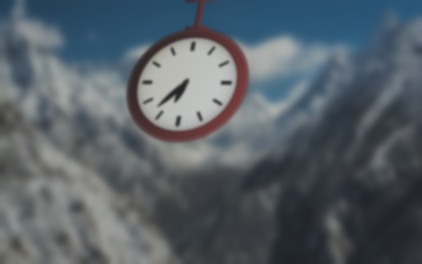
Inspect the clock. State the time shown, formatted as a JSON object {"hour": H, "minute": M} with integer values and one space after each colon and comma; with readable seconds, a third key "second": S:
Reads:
{"hour": 6, "minute": 37}
